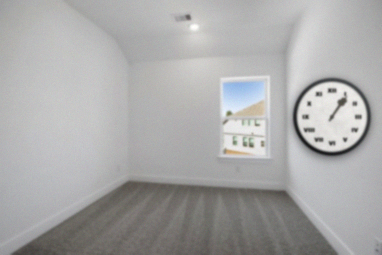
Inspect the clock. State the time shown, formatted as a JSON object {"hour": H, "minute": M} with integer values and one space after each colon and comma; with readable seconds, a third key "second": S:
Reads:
{"hour": 1, "minute": 6}
